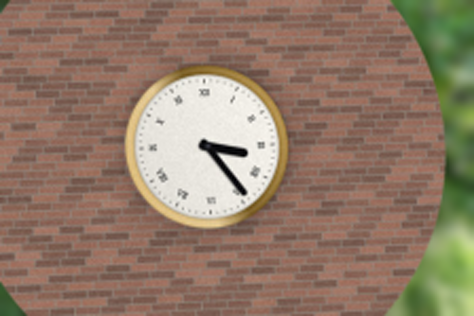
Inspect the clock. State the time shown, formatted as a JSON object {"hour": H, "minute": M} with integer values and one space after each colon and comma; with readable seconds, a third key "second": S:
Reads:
{"hour": 3, "minute": 24}
